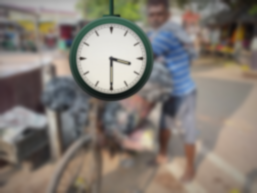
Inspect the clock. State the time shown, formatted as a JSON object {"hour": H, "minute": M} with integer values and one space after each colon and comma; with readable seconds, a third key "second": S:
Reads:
{"hour": 3, "minute": 30}
